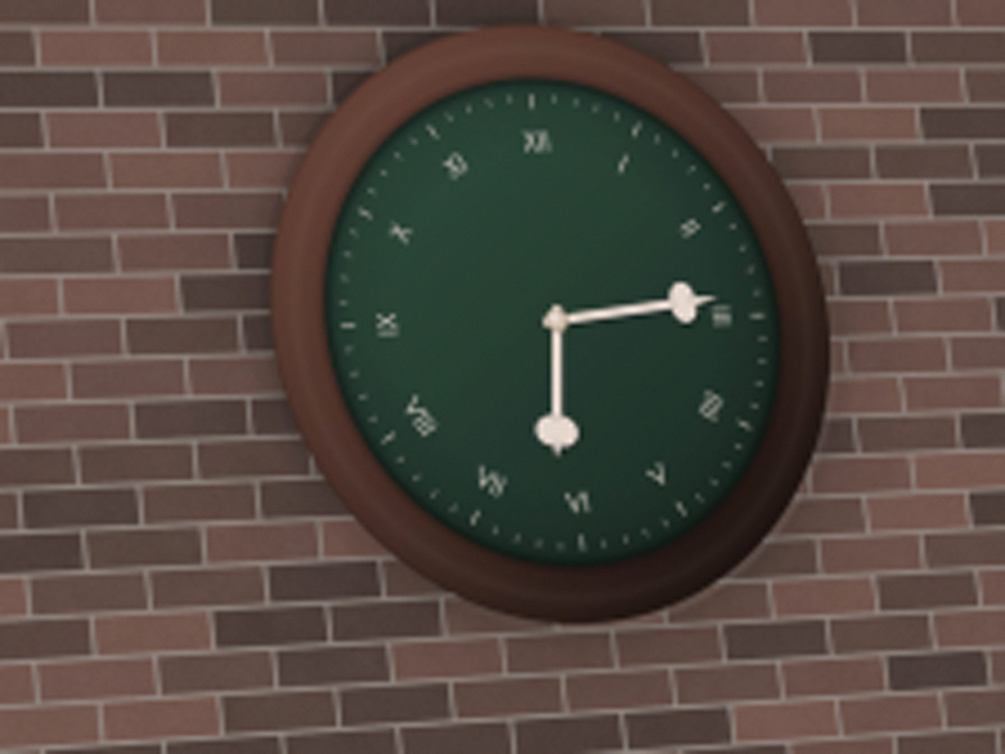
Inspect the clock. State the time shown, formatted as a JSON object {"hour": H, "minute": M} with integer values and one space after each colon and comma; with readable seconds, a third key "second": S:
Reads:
{"hour": 6, "minute": 14}
